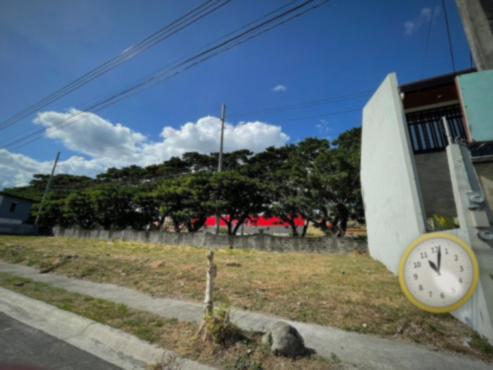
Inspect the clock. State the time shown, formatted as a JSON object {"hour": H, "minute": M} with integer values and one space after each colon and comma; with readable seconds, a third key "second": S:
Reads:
{"hour": 11, "minute": 2}
